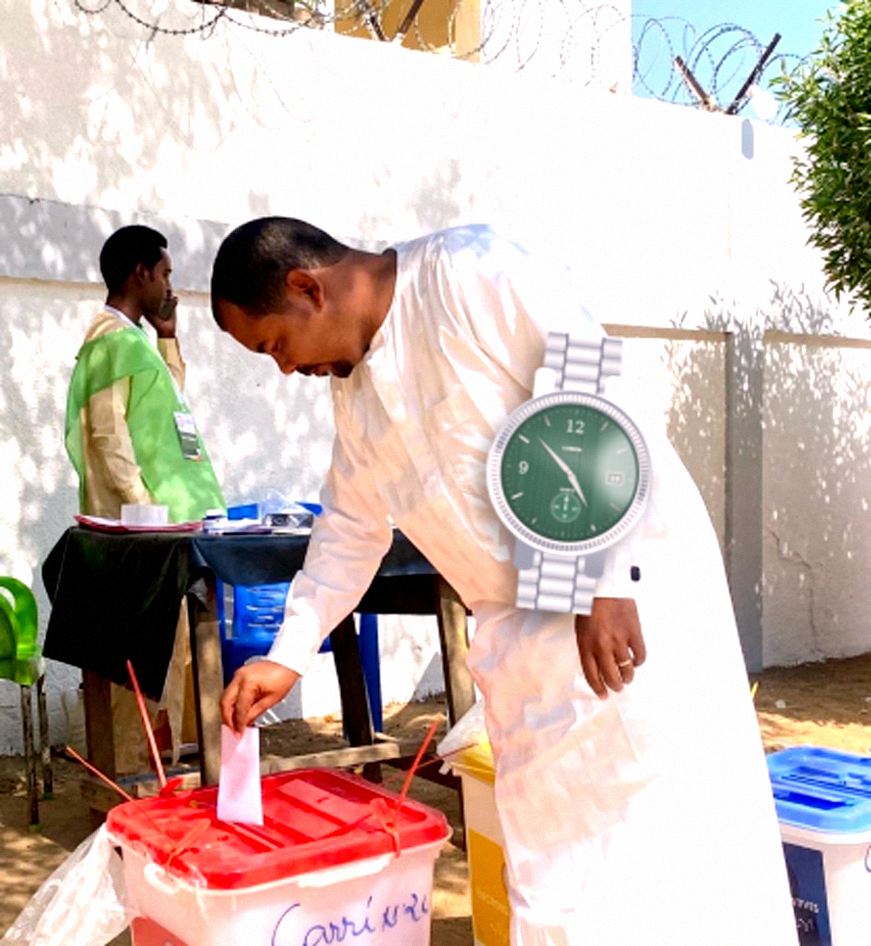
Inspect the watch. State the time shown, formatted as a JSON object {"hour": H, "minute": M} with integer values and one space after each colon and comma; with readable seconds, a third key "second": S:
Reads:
{"hour": 4, "minute": 52}
